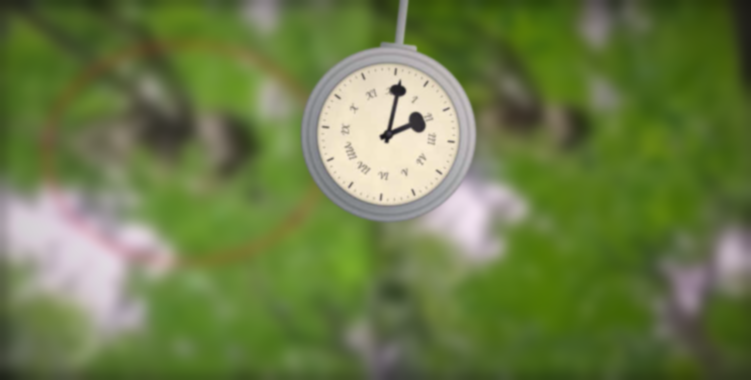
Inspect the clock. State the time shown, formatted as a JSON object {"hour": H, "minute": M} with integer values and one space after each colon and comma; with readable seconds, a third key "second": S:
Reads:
{"hour": 2, "minute": 1}
